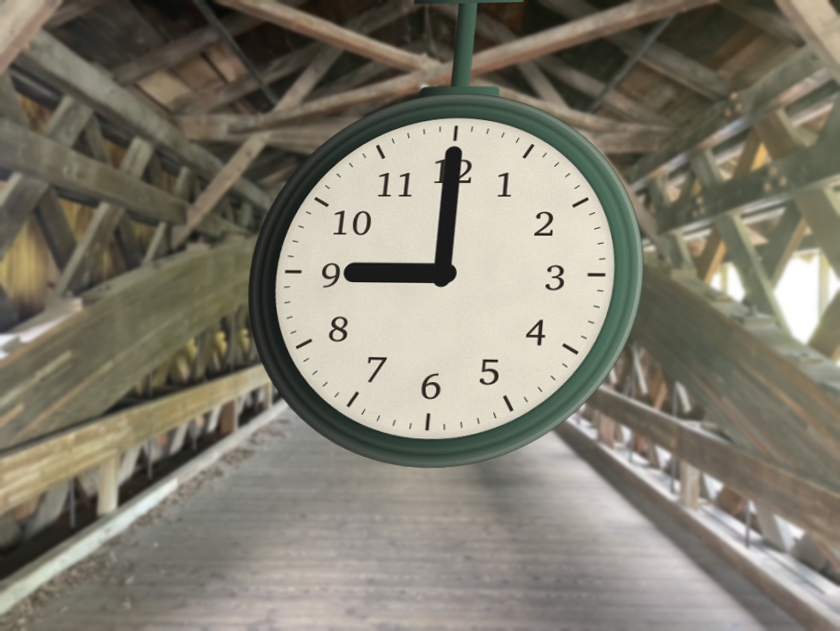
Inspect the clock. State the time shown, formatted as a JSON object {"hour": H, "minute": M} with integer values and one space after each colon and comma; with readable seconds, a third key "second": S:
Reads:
{"hour": 9, "minute": 0}
